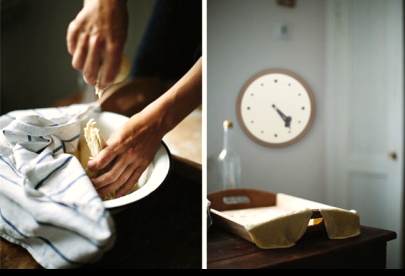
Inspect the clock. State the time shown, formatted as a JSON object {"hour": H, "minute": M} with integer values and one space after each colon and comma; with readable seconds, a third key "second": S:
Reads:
{"hour": 4, "minute": 24}
